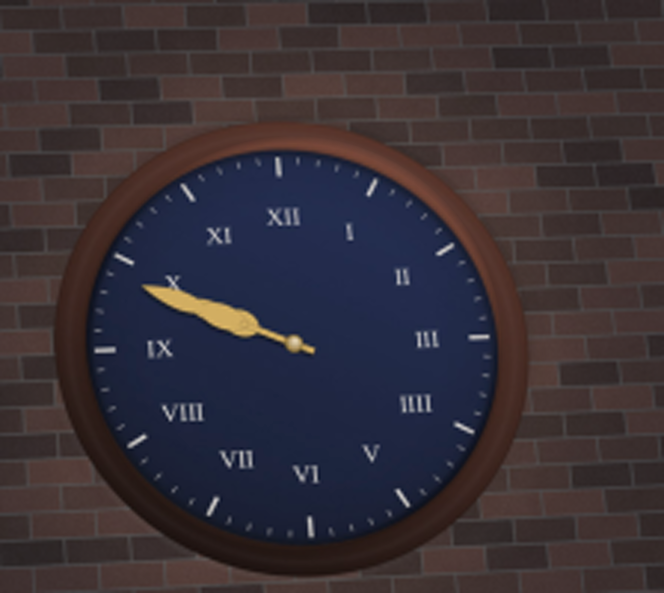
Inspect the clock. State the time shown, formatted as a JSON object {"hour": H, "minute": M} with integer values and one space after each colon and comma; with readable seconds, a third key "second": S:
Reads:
{"hour": 9, "minute": 49}
